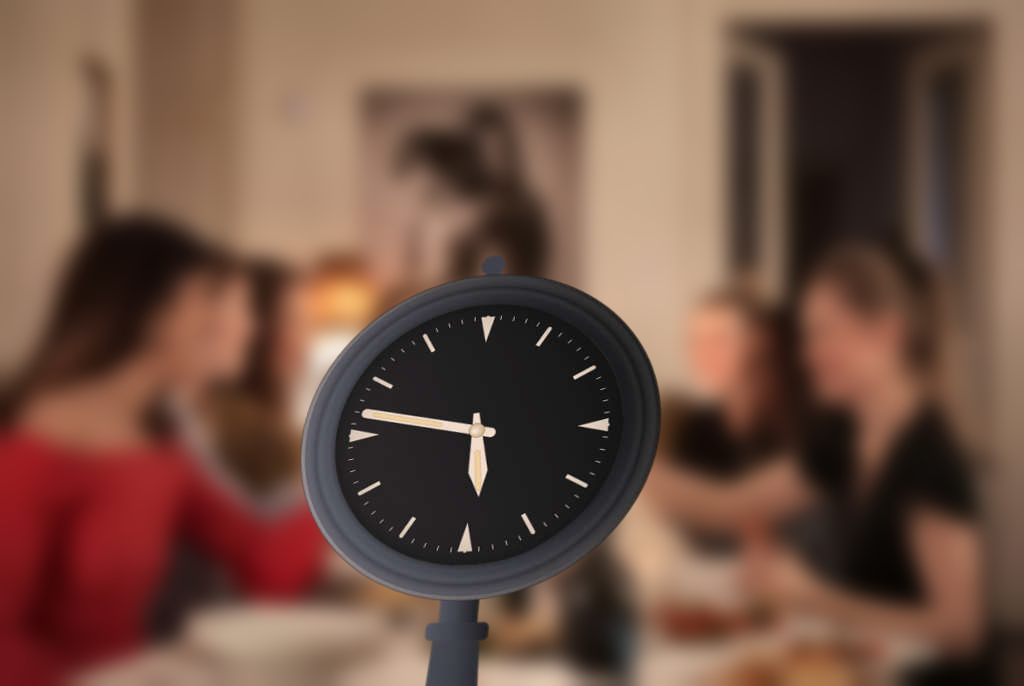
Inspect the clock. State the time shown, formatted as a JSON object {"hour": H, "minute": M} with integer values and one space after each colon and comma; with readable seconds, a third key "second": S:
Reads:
{"hour": 5, "minute": 47}
